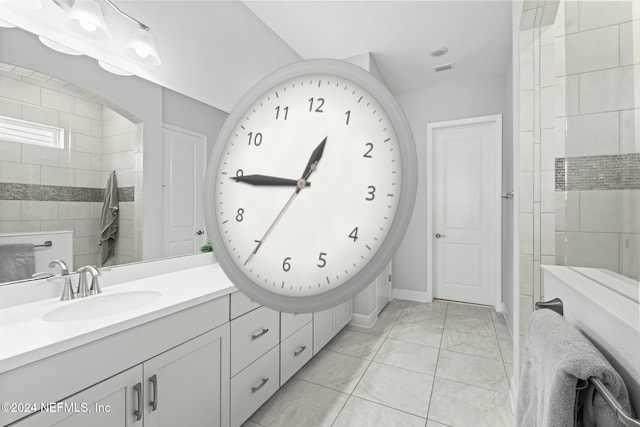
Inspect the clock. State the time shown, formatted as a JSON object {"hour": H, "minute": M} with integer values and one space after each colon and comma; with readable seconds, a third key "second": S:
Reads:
{"hour": 12, "minute": 44, "second": 35}
